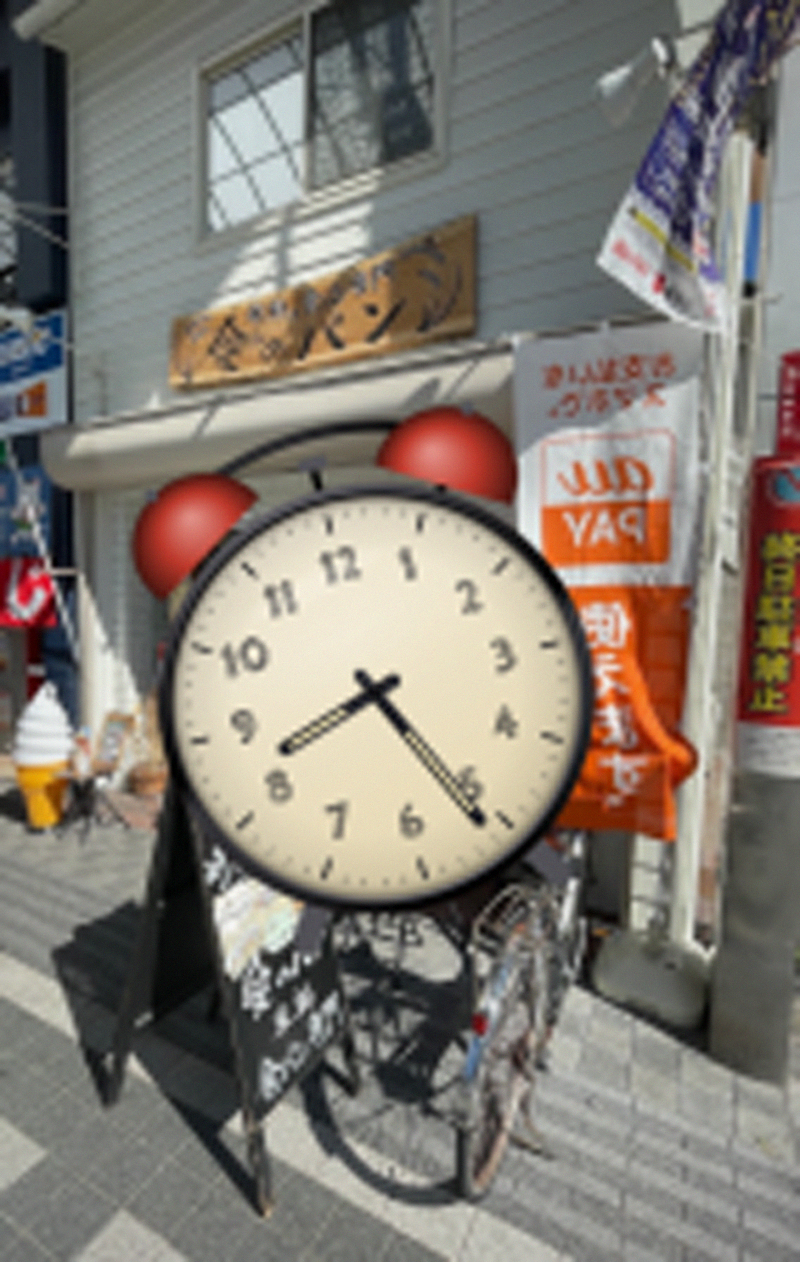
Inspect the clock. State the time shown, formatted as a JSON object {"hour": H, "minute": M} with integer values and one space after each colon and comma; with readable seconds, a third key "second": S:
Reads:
{"hour": 8, "minute": 26}
